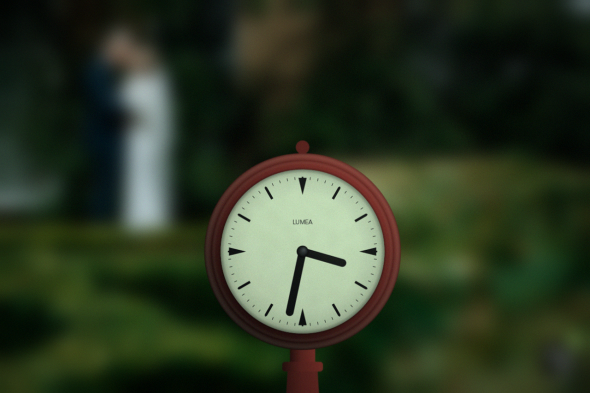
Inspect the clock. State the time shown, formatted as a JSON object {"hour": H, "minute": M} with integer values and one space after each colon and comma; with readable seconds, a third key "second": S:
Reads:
{"hour": 3, "minute": 32}
